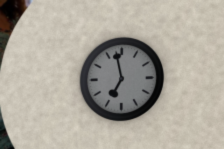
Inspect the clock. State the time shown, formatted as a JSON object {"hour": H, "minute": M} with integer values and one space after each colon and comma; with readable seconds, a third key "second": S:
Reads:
{"hour": 6, "minute": 58}
